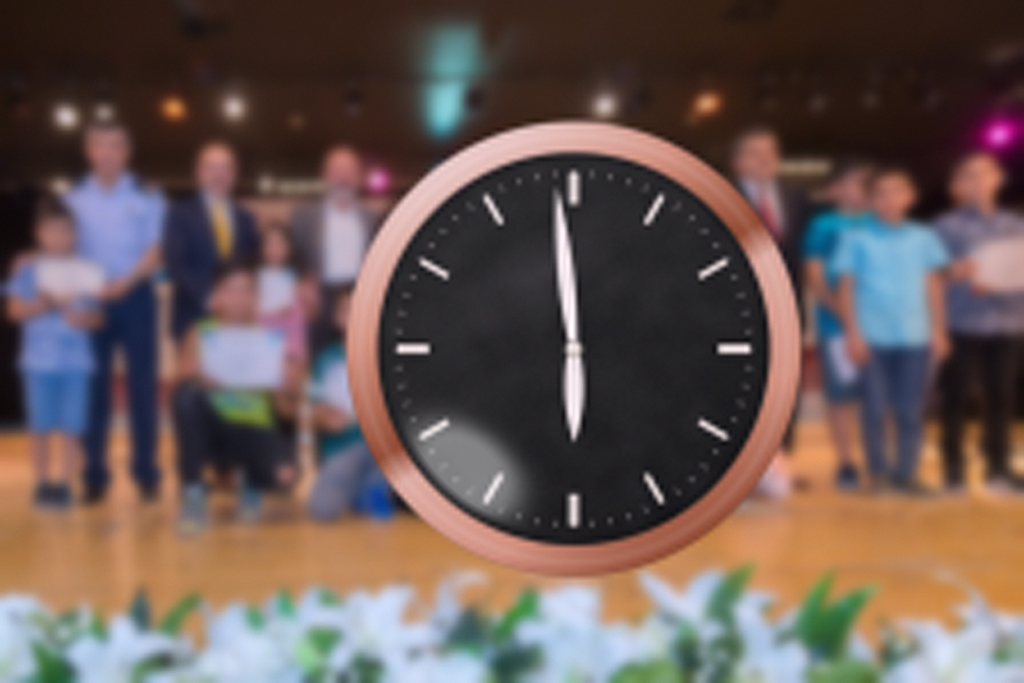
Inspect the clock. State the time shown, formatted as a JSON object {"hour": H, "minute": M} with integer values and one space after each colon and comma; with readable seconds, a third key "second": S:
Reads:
{"hour": 5, "minute": 59}
